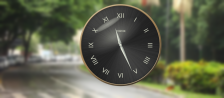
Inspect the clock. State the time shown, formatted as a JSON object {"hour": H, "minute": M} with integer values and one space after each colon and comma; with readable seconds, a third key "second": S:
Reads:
{"hour": 11, "minute": 26}
